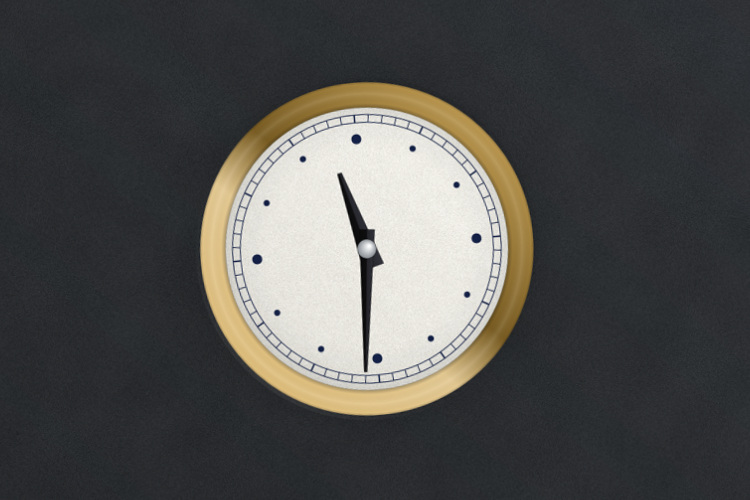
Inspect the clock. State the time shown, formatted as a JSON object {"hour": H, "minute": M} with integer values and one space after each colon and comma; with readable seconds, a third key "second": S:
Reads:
{"hour": 11, "minute": 31}
